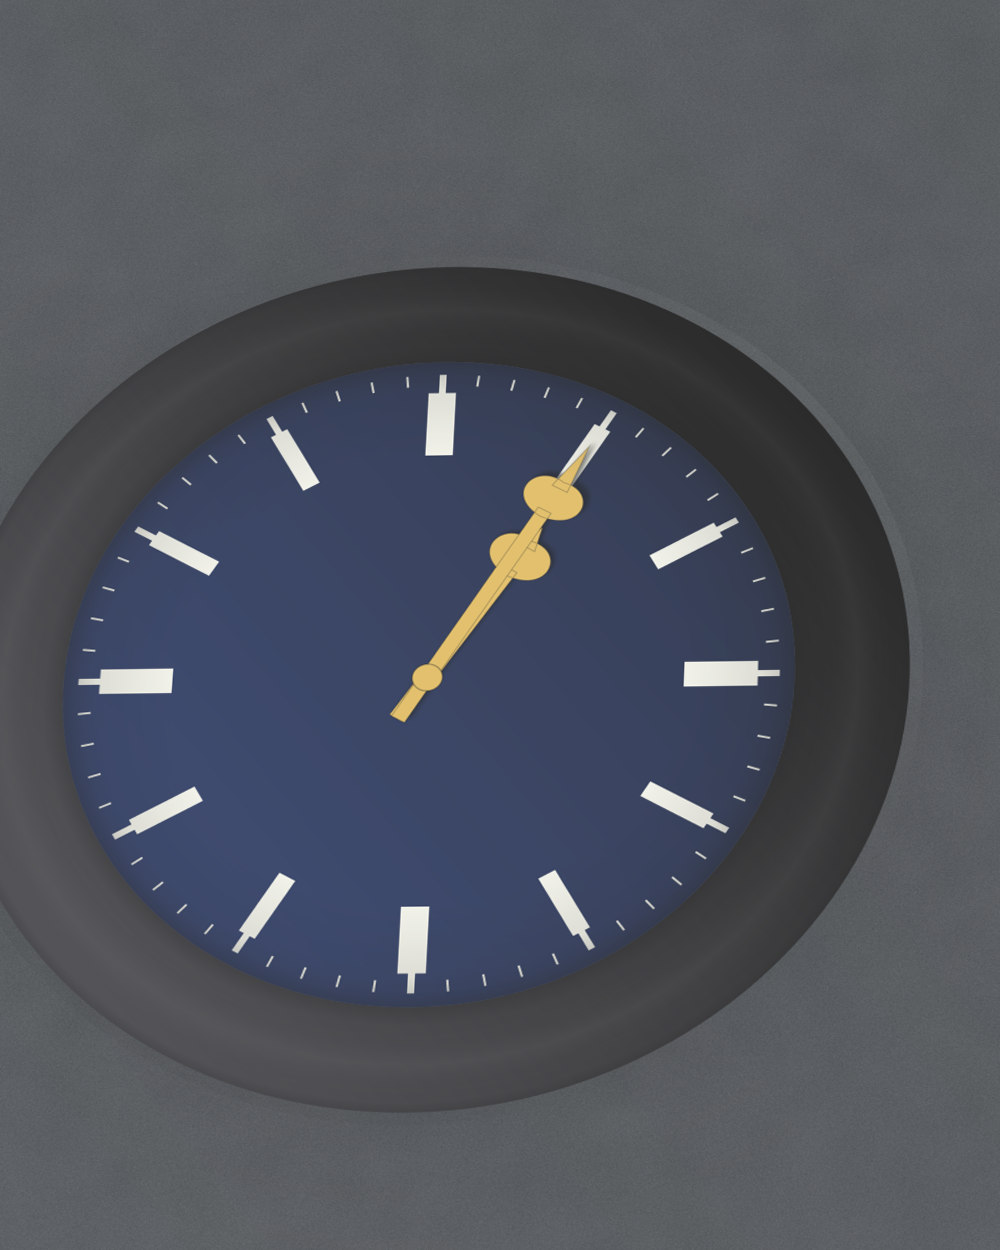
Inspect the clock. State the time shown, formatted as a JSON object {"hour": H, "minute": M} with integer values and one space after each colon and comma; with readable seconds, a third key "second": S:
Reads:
{"hour": 1, "minute": 5}
